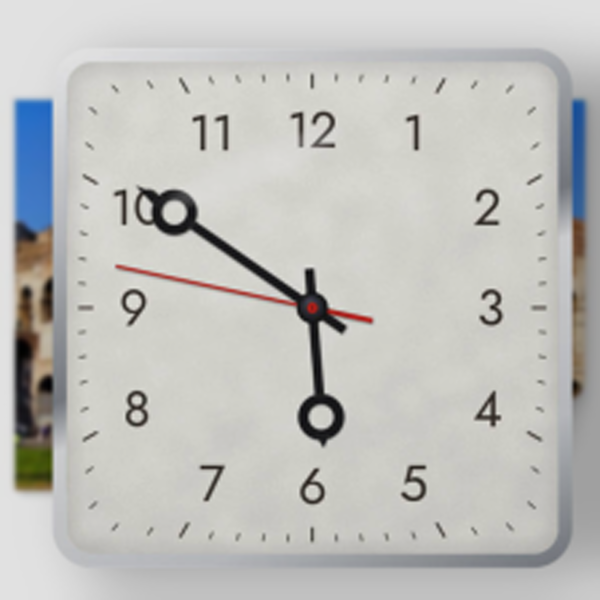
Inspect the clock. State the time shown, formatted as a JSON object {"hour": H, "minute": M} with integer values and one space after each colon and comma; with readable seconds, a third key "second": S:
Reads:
{"hour": 5, "minute": 50, "second": 47}
